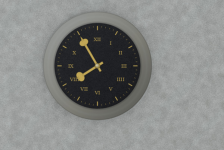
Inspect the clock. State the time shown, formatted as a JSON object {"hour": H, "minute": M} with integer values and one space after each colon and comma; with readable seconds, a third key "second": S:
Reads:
{"hour": 7, "minute": 55}
